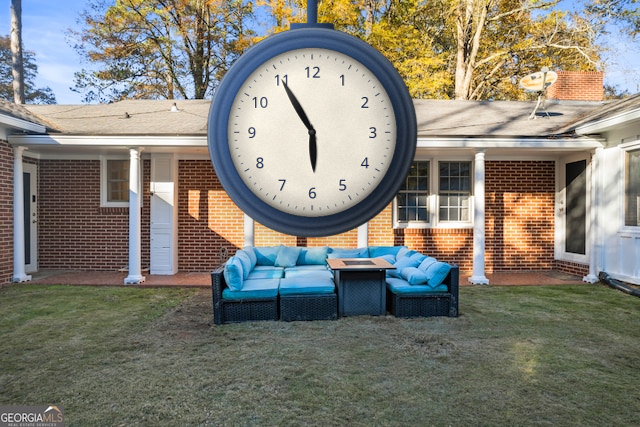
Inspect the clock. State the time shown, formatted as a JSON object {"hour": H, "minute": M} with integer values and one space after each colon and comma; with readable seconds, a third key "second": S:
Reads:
{"hour": 5, "minute": 55}
